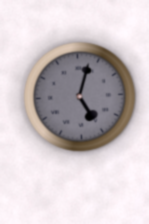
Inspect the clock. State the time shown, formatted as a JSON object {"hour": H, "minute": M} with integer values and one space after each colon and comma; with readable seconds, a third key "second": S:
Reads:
{"hour": 5, "minute": 3}
